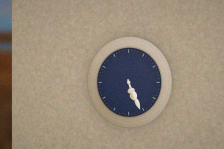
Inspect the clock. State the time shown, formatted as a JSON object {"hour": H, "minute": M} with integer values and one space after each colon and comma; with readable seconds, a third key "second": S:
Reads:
{"hour": 5, "minute": 26}
